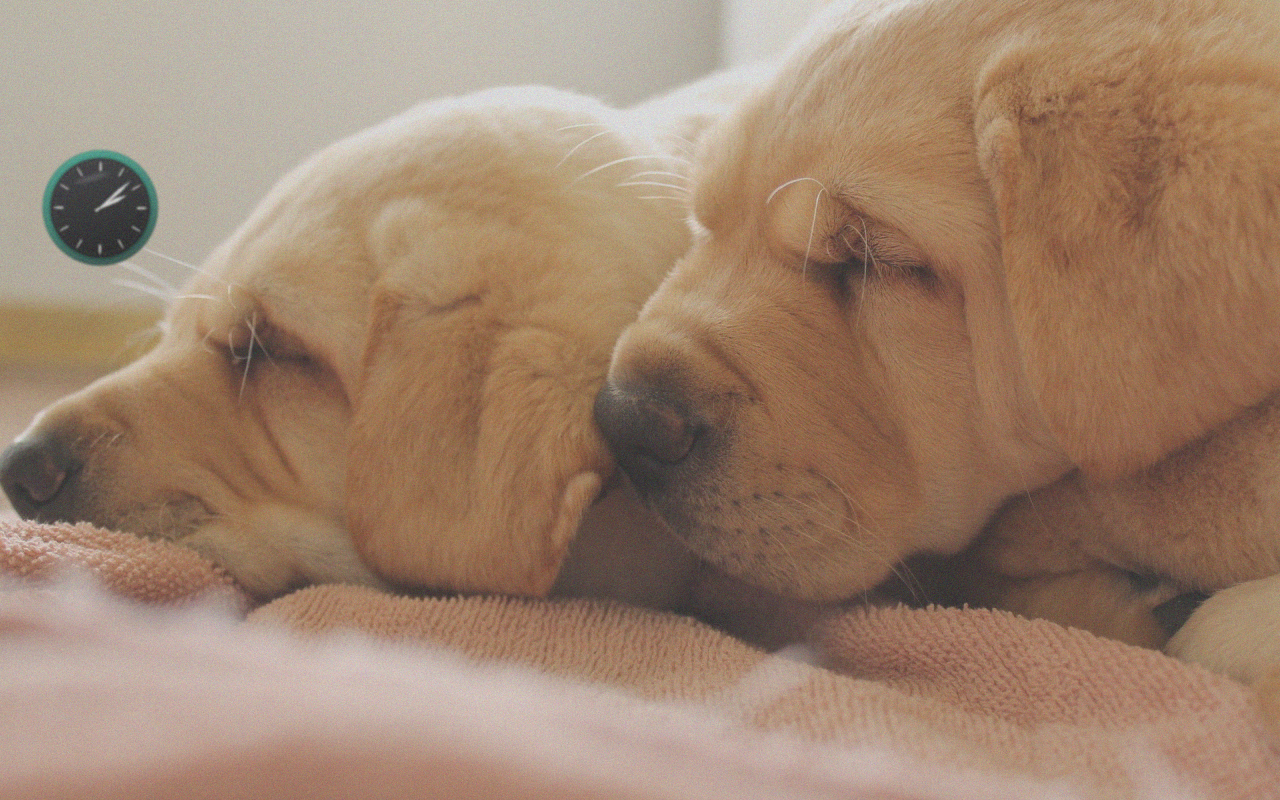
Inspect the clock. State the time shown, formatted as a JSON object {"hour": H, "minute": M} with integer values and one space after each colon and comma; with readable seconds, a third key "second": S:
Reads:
{"hour": 2, "minute": 8}
